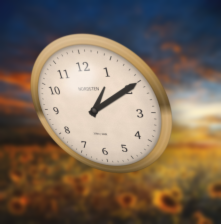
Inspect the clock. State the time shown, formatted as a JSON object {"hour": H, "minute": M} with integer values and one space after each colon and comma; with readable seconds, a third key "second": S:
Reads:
{"hour": 1, "minute": 10}
